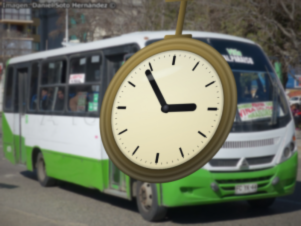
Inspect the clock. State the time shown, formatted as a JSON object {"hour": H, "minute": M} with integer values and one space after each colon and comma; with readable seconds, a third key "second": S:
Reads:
{"hour": 2, "minute": 54}
